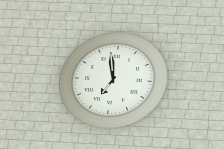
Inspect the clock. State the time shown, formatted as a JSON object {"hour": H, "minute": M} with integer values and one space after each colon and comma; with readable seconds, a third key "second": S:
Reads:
{"hour": 6, "minute": 58}
